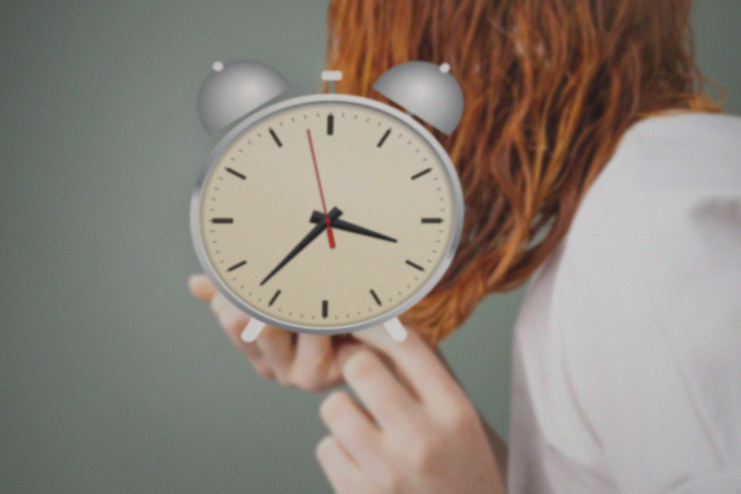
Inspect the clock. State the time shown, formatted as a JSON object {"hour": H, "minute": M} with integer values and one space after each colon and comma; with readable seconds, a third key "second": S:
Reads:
{"hour": 3, "minute": 36, "second": 58}
